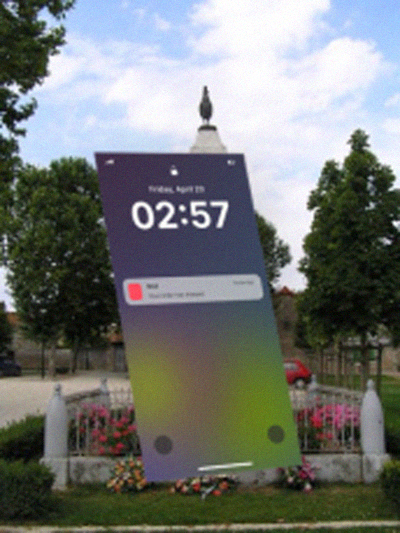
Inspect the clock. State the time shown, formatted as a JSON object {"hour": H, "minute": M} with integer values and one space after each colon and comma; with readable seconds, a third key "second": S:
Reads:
{"hour": 2, "minute": 57}
